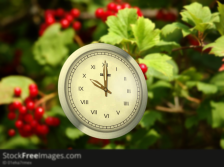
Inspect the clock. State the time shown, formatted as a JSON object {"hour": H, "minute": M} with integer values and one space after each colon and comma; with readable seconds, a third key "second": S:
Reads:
{"hour": 10, "minute": 0}
